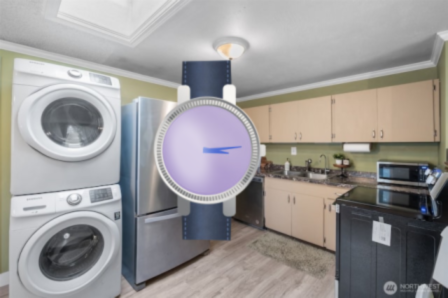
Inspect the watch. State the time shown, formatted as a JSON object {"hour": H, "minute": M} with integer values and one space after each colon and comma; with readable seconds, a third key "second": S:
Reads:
{"hour": 3, "minute": 14}
